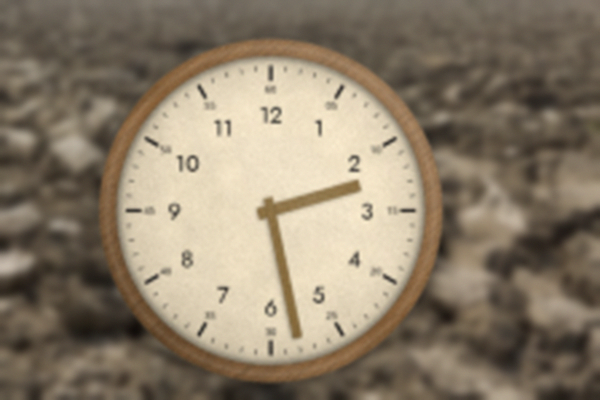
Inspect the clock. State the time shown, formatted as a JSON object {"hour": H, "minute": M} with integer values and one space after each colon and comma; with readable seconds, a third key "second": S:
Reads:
{"hour": 2, "minute": 28}
